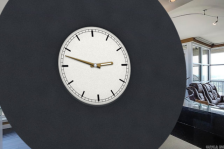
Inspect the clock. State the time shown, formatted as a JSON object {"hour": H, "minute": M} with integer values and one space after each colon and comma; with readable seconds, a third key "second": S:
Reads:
{"hour": 2, "minute": 48}
